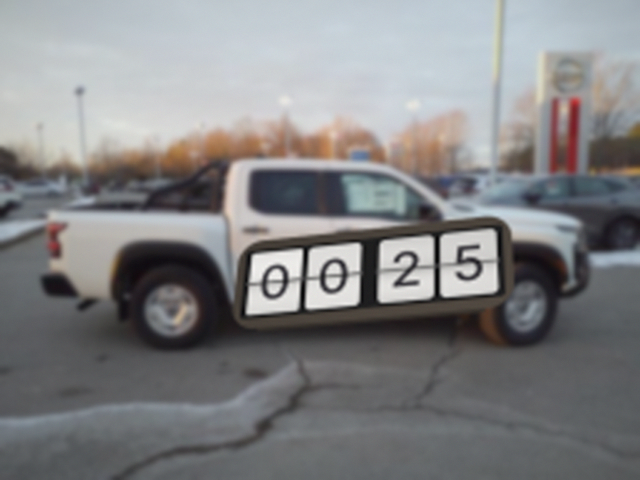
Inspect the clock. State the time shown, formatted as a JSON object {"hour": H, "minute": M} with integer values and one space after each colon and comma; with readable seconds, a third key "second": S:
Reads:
{"hour": 0, "minute": 25}
